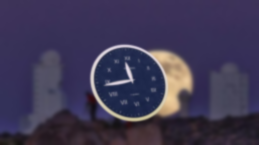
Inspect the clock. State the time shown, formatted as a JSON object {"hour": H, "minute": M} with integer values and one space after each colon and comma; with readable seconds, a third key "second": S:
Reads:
{"hour": 11, "minute": 44}
